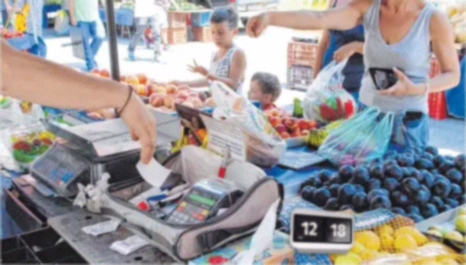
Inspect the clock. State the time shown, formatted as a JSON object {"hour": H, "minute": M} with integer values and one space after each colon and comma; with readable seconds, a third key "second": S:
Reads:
{"hour": 12, "minute": 18}
